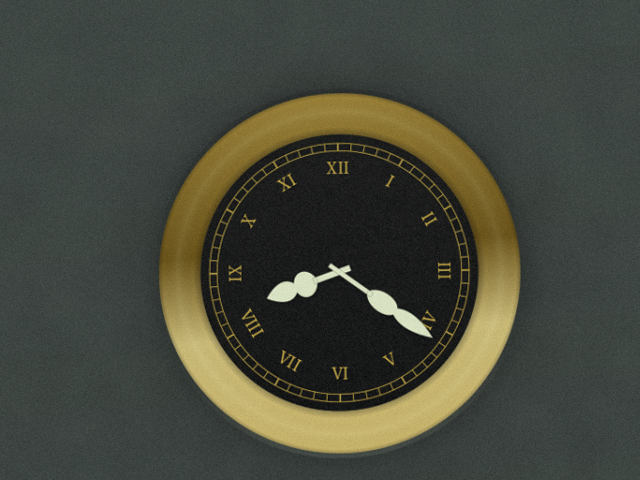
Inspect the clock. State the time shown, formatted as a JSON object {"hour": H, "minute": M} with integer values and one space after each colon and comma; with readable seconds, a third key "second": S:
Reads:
{"hour": 8, "minute": 21}
